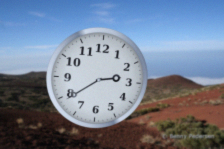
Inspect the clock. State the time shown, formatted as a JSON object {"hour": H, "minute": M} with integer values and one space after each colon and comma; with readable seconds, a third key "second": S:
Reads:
{"hour": 2, "minute": 39}
